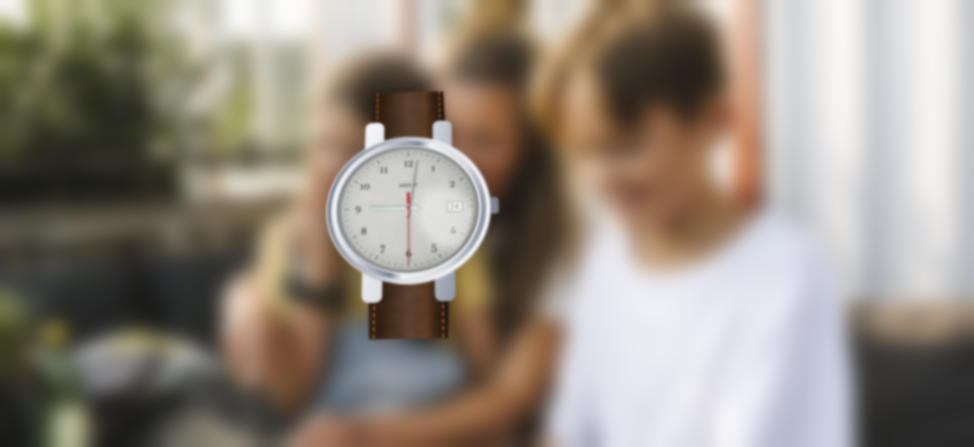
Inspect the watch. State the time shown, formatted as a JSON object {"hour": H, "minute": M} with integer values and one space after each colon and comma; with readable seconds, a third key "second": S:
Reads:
{"hour": 9, "minute": 1, "second": 30}
